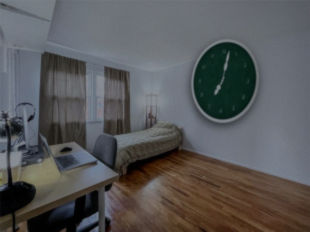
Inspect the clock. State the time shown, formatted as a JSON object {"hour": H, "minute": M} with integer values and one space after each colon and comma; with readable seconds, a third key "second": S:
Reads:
{"hour": 7, "minute": 2}
